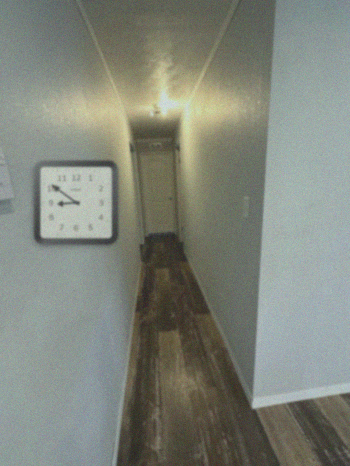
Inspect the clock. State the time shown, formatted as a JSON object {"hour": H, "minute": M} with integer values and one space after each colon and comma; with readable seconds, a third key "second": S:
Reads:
{"hour": 8, "minute": 51}
